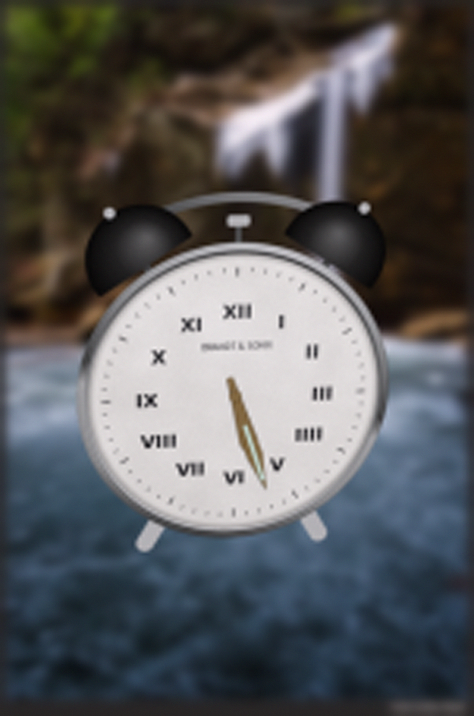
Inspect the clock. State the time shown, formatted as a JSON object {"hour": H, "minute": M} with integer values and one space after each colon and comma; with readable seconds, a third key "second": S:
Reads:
{"hour": 5, "minute": 27}
